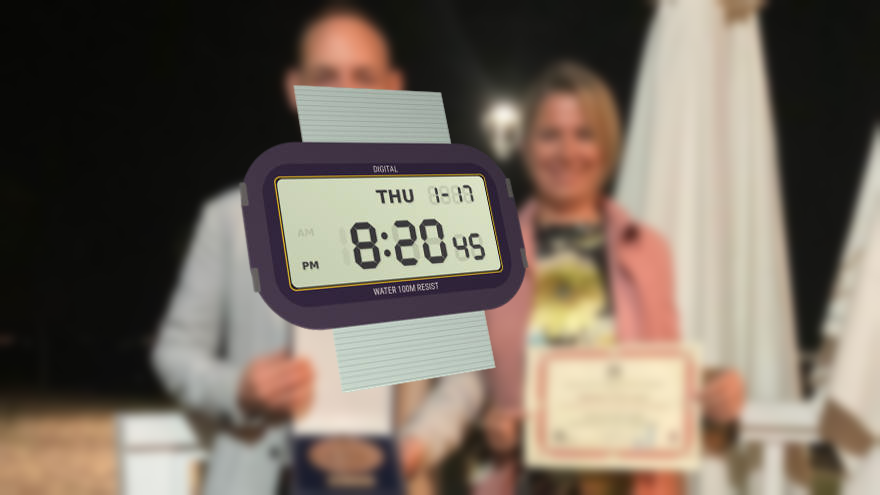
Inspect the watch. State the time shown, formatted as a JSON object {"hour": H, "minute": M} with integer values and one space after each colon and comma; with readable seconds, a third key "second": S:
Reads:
{"hour": 8, "minute": 20, "second": 45}
